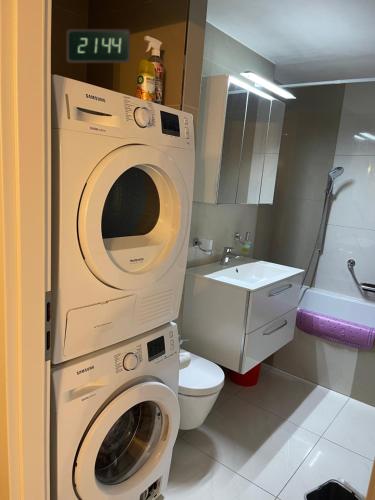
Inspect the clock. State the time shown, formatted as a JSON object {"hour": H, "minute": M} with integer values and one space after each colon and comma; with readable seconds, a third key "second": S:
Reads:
{"hour": 21, "minute": 44}
